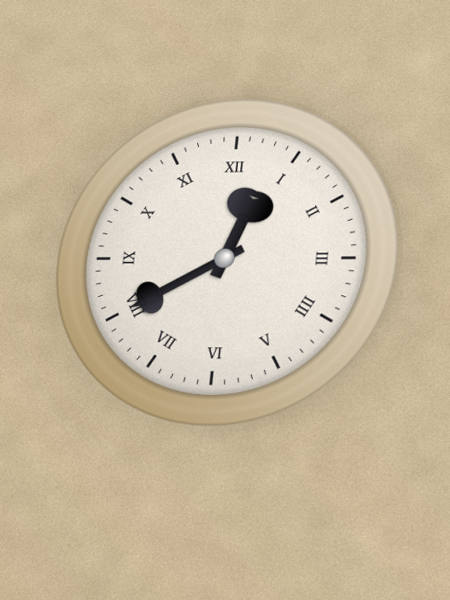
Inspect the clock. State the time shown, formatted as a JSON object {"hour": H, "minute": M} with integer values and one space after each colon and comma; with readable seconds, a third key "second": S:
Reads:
{"hour": 12, "minute": 40}
